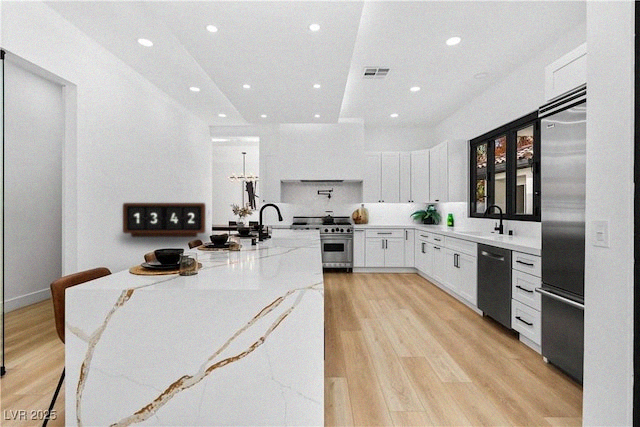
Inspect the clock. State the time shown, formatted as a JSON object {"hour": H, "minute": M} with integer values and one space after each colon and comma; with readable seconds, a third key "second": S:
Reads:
{"hour": 13, "minute": 42}
